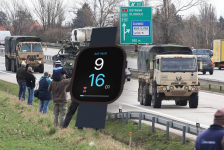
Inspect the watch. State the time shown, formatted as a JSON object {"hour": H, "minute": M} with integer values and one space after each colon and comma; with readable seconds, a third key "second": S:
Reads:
{"hour": 9, "minute": 16}
